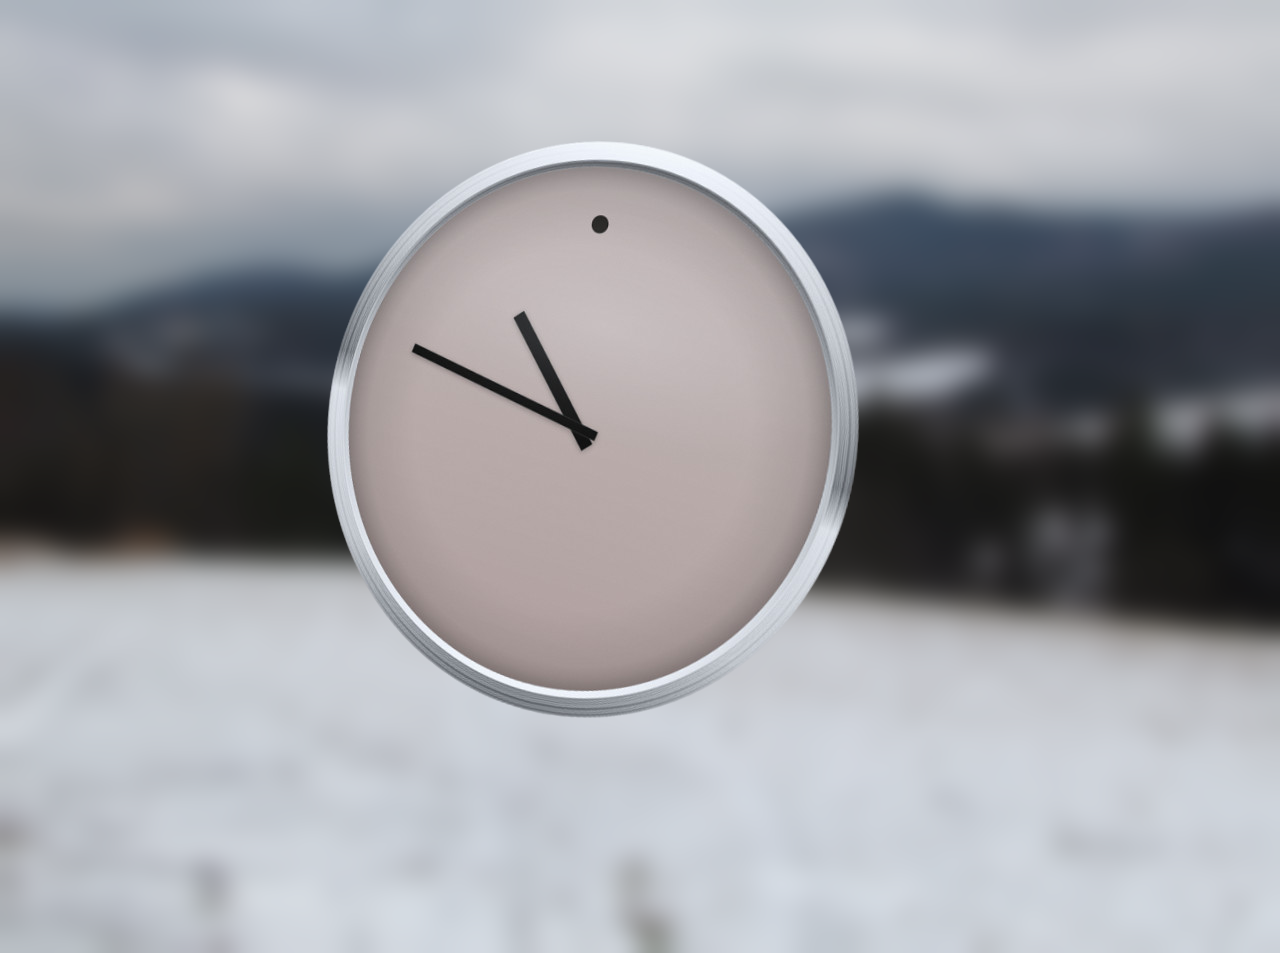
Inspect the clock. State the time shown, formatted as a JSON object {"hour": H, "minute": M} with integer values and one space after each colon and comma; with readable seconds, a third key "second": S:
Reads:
{"hour": 10, "minute": 48}
